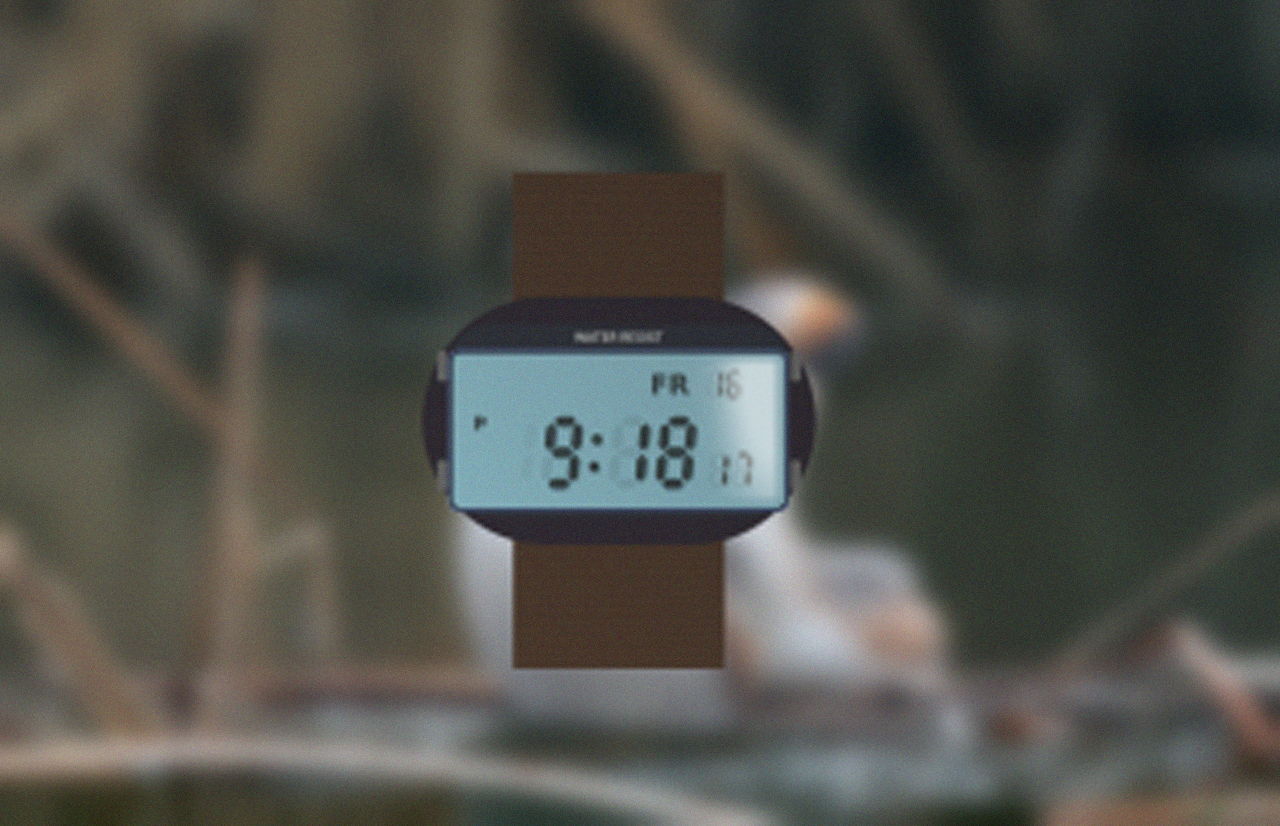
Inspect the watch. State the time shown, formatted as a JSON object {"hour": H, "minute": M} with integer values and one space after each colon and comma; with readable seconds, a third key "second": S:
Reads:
{"hour": 9, "minute": 18, "second": 17}
